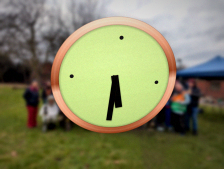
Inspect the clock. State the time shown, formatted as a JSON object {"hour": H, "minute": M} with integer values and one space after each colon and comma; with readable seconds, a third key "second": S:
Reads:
{"hour": 5, "minute": 30}
